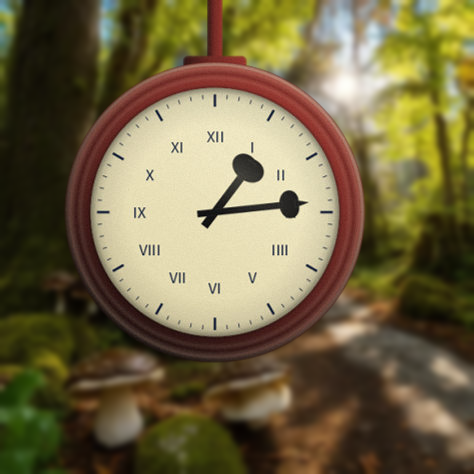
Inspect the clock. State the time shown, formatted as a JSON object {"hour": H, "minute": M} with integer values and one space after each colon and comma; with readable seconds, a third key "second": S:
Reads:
{"hour": 1, "minute": 14}
